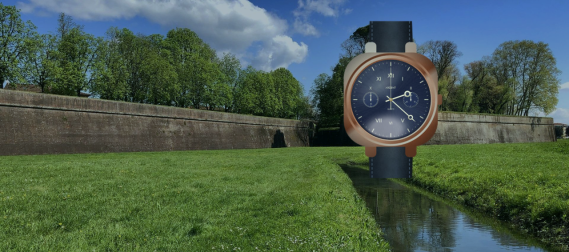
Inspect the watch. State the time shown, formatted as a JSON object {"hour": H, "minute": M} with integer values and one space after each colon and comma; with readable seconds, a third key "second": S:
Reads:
{"hour": 2, "minute": 22}
